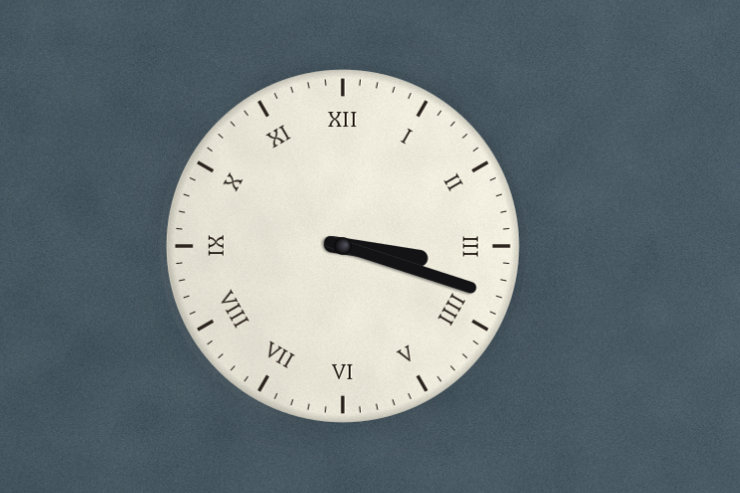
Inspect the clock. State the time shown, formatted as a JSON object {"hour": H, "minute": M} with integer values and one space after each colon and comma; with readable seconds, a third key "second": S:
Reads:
{"hour": 3, "minute": 18}
